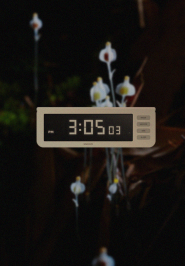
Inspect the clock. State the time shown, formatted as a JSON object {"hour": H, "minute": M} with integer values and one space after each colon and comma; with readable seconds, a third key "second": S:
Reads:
{"hour": 3, "minute": 5, "second": 3}
